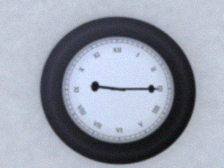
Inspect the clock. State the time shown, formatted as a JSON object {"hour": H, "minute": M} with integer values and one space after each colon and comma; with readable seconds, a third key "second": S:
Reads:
{"hour": 9, "minute": 15}
